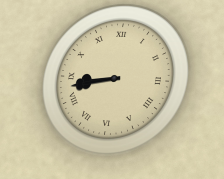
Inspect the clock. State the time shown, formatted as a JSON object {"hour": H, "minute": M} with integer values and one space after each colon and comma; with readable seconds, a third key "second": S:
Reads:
{"hour": 8, "minute": 43}
